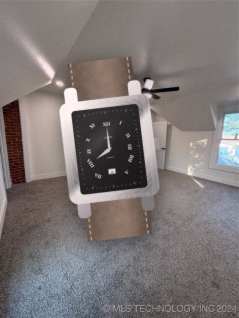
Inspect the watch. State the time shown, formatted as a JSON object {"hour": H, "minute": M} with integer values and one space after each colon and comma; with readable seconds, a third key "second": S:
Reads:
{"hour": 8, "minute": 0}
